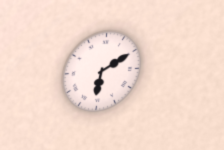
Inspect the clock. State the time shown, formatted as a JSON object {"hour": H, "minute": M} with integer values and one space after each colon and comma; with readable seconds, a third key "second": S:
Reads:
{"hour": 6, "minute": 10}
